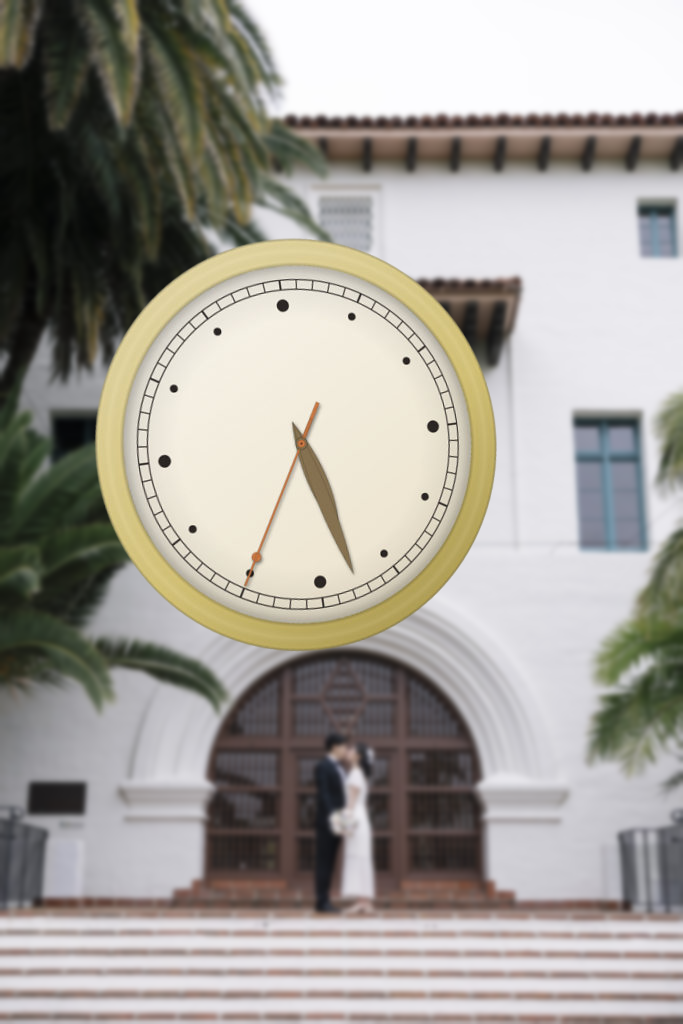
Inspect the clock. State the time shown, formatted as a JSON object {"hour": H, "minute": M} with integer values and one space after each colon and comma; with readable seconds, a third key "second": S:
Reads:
{"hour": 5, "minute": 27, "second": 35}
